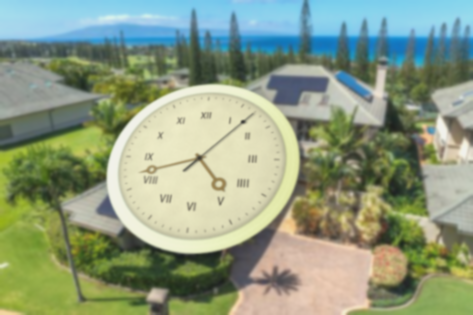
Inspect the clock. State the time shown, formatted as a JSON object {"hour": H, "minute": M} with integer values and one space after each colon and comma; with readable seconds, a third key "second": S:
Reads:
{"hour": 4, "minute": 42, "second": 7}
